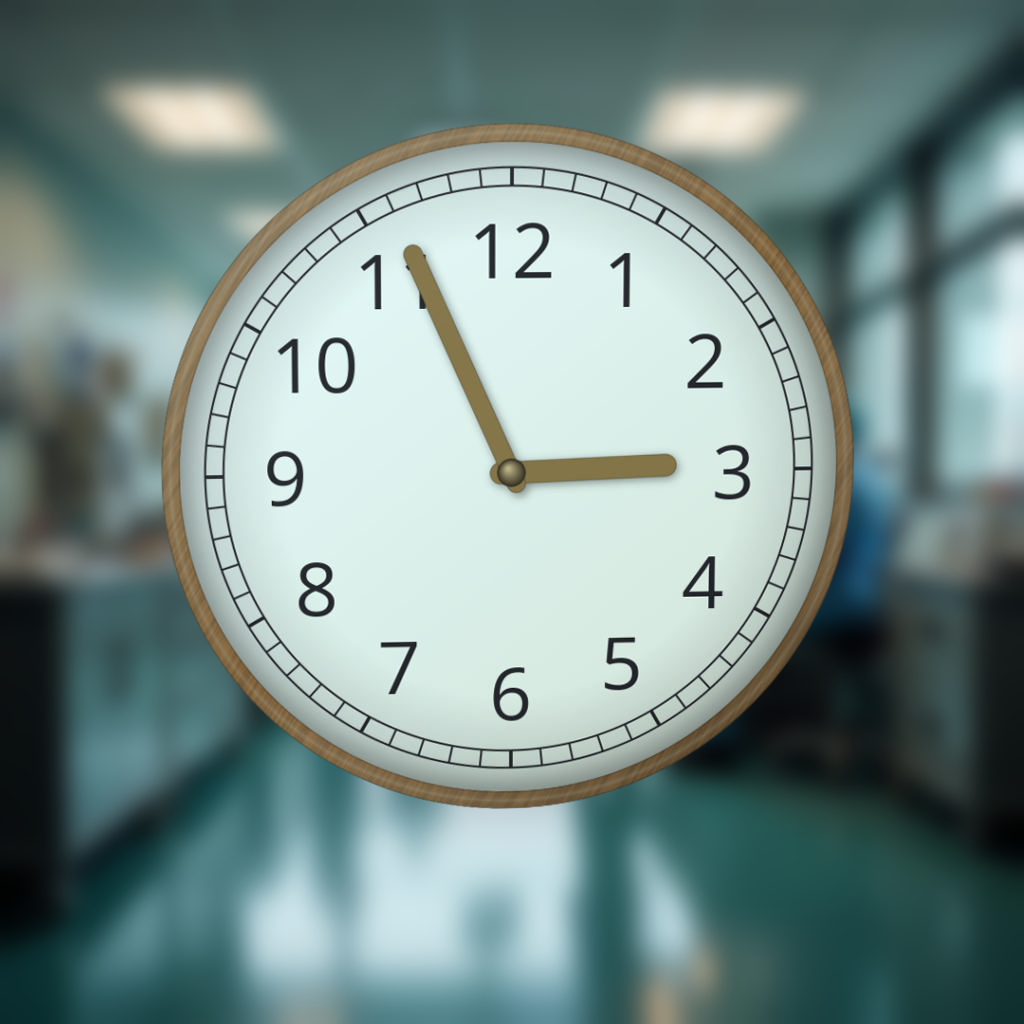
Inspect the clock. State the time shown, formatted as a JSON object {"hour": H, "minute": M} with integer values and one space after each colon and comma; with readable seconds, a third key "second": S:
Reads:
{"hour": 2, "minute": 56}
